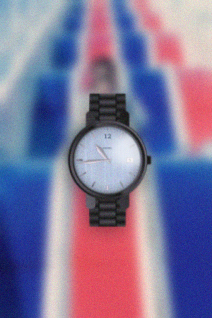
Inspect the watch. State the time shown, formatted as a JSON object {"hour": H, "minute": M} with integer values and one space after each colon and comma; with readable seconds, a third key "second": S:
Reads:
{"hour": 10, "minute": 44}
